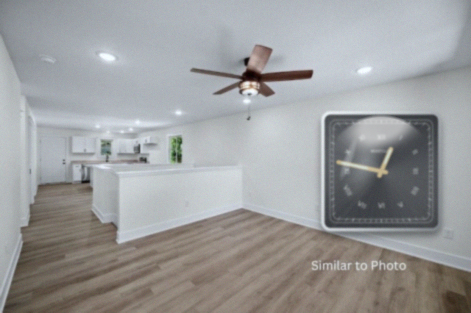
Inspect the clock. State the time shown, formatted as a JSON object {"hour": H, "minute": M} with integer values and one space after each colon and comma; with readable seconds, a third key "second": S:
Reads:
{"hour": 12, "minute": 47}
